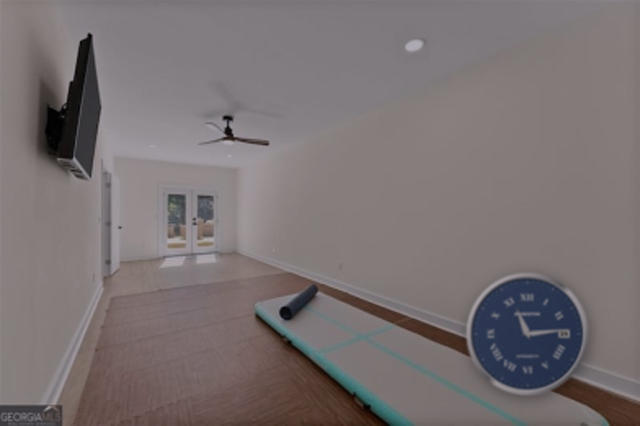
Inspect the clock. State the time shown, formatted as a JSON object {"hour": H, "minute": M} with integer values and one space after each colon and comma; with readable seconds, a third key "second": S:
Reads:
{"hour": 11, "minute": 14}
